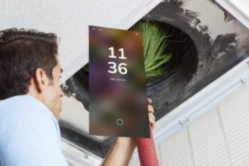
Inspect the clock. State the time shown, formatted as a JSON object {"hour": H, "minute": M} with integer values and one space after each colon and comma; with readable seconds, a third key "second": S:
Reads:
{"hour": 11, "minute": 36}
